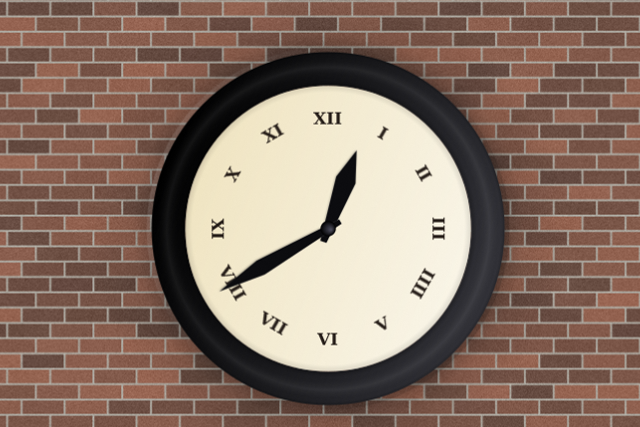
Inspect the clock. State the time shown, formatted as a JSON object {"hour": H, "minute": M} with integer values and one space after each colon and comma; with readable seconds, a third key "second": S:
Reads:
{"hour": 12, "minute": 40}
